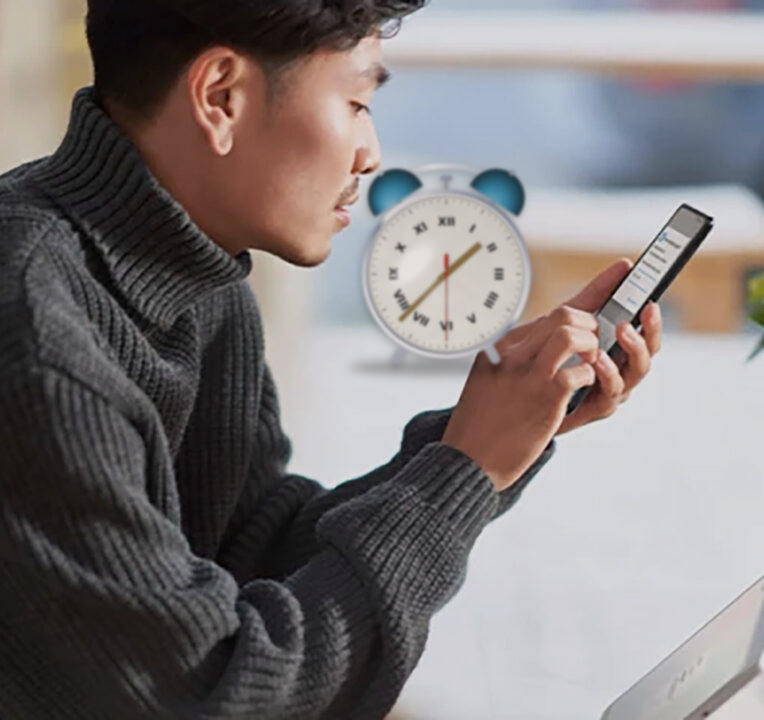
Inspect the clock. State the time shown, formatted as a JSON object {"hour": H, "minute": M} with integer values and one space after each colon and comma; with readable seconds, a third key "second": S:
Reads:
{"hour": 1, "minute": 37, "second": 30}
